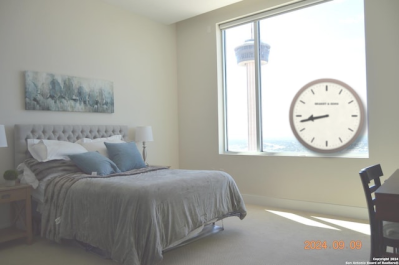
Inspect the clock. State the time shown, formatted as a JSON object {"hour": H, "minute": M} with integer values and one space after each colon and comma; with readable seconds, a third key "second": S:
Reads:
{"hour": 8, "minute": 43}
